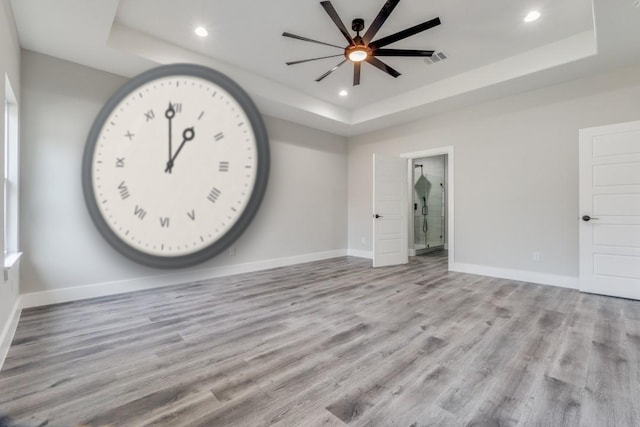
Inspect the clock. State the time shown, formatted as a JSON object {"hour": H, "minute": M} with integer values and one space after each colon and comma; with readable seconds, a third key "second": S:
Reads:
{"hour": 12, "minute": 59}
